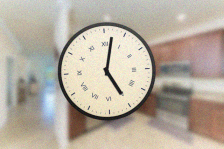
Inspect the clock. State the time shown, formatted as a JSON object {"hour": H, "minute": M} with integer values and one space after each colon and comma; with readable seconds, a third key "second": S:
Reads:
{"hour": 5, "minute": 2}
